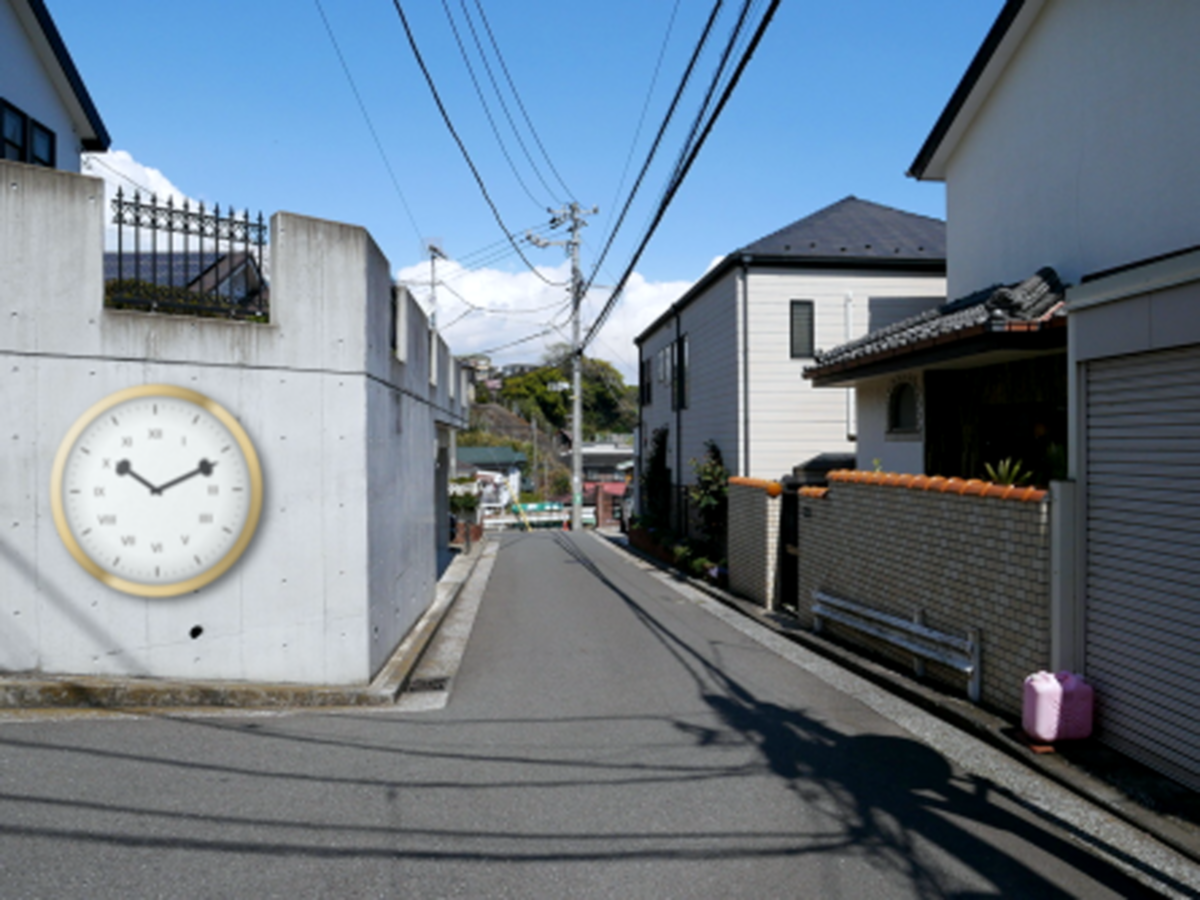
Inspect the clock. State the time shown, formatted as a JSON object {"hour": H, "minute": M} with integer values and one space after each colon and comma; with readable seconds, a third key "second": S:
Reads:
{"hour": 10, "minute": 11}
